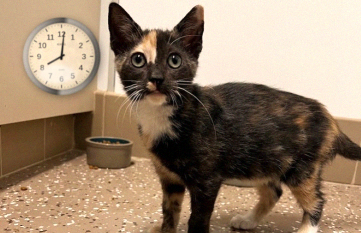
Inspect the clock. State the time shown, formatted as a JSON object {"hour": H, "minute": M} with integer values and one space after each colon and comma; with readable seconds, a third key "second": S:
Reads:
{"hour": 8, "minute": 1}
